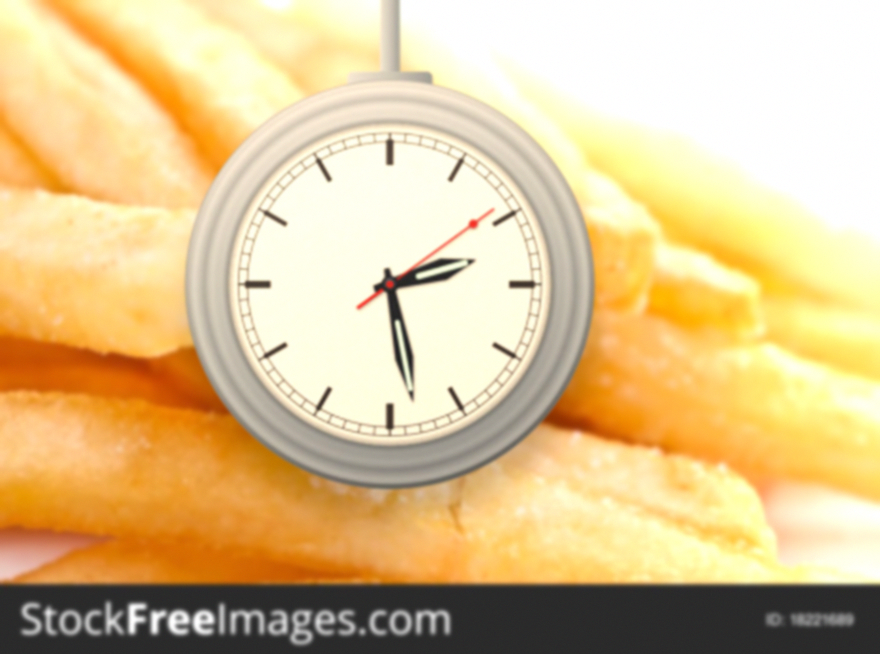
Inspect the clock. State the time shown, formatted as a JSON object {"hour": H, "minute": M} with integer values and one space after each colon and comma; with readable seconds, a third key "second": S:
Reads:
{"hour": 2, "minute": 28, "second": 9}
